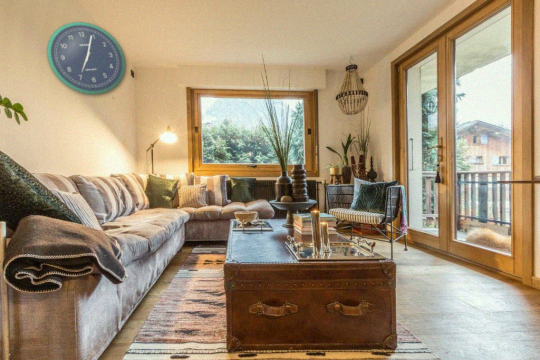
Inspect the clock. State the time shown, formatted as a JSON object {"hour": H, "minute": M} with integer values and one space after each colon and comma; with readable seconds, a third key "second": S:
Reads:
{"hour": 7, "minute": 4}
